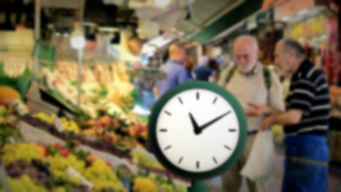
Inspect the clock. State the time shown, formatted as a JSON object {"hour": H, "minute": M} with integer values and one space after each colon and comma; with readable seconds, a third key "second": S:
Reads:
{"hour": 11, "minute": 10}
